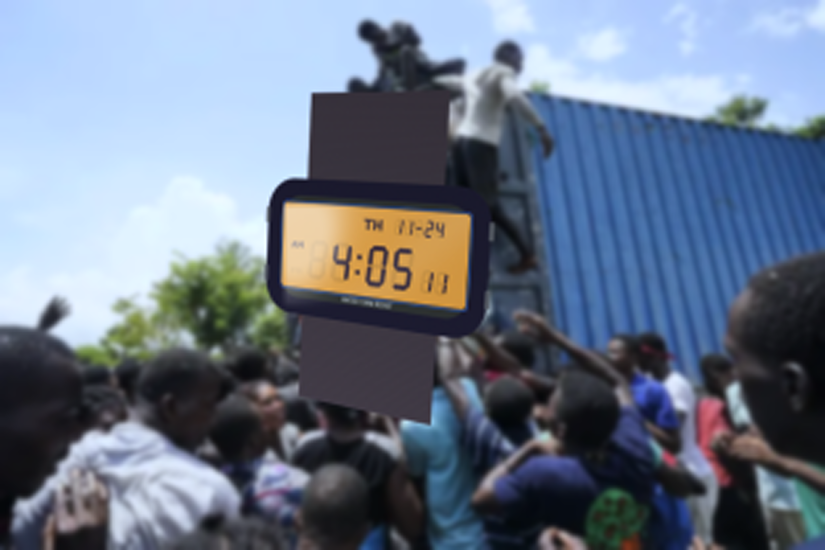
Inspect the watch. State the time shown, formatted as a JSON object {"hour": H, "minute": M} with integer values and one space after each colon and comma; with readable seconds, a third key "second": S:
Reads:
{"hour": 4, "minute": 5, "second": 11}
